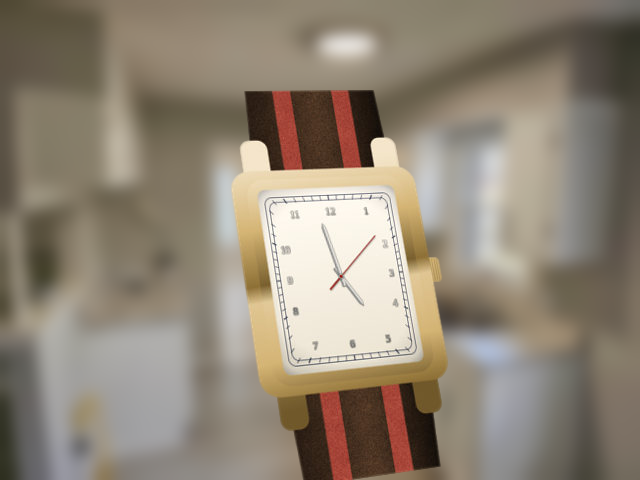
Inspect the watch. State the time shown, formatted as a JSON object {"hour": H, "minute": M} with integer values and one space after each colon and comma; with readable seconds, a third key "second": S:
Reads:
{"hour": 4, "minute": 58, "second": 8}
